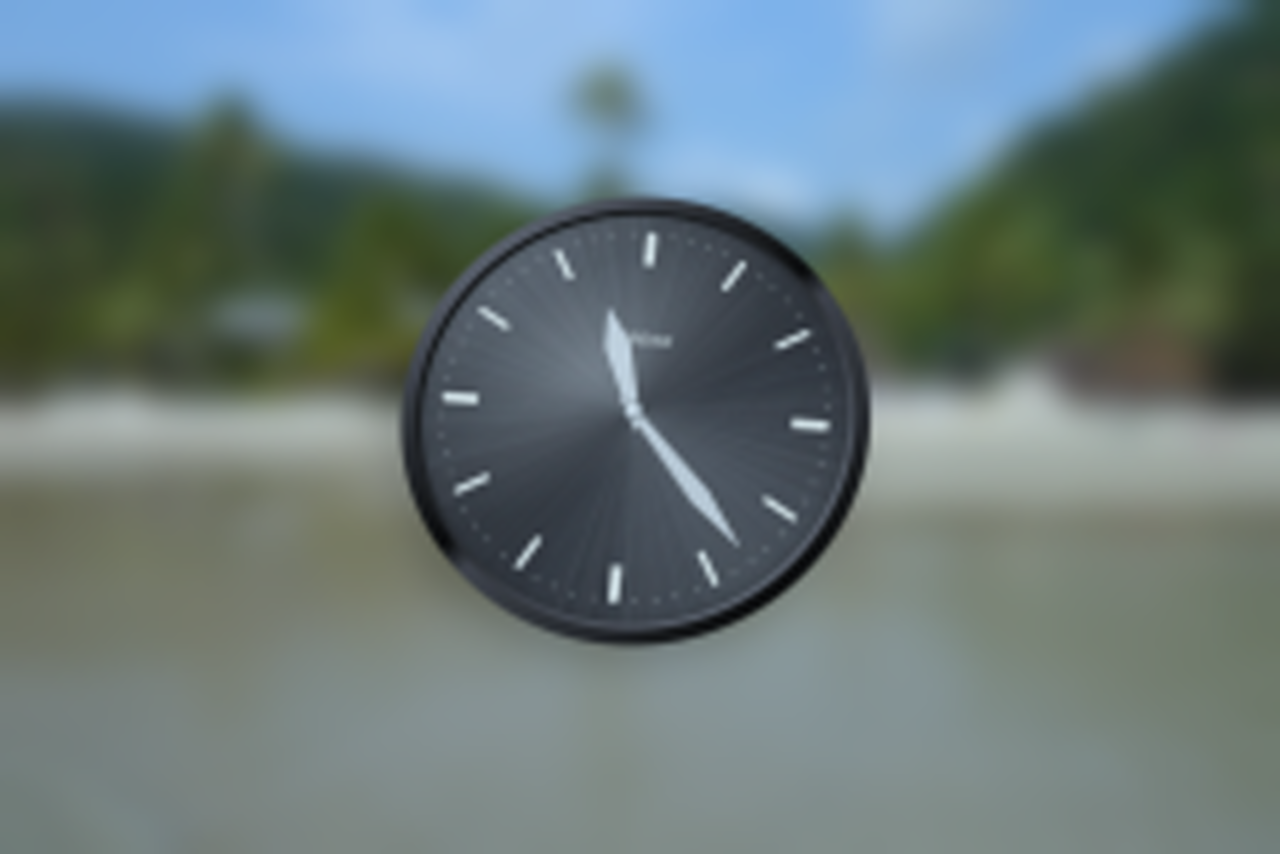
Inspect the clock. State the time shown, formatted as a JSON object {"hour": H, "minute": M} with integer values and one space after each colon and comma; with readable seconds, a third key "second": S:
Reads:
{"hour": 11, "minute": 23}
